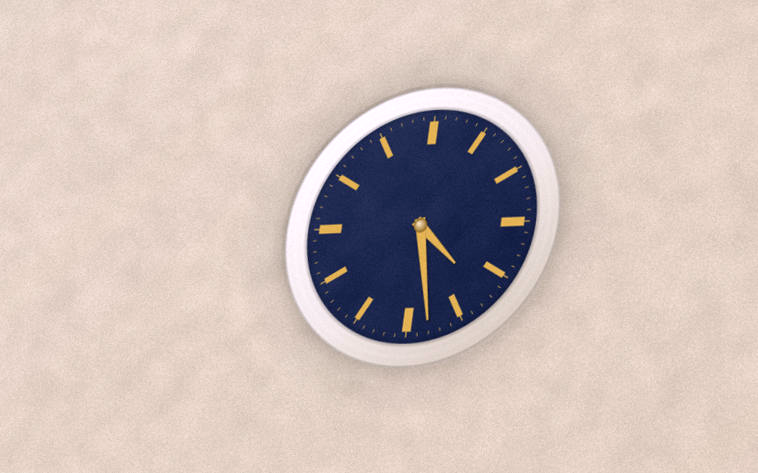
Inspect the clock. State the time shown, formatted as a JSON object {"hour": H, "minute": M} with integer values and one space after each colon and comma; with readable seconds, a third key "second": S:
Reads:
{"hour": 4, "minute": 28}
